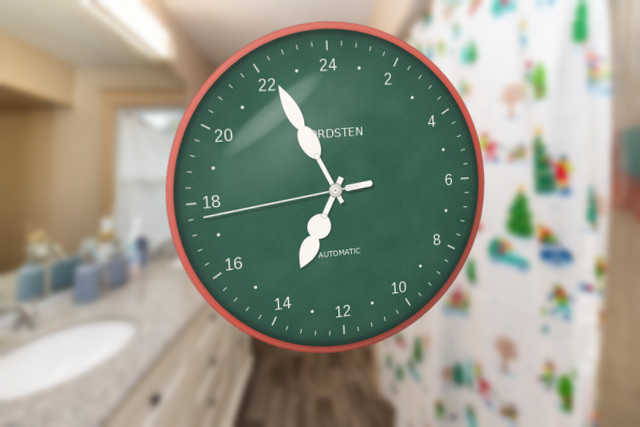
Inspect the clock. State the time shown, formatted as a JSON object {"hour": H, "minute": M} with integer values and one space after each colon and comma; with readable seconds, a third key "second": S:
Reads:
{"hour": 13, "minute": 55, "second": 44}
